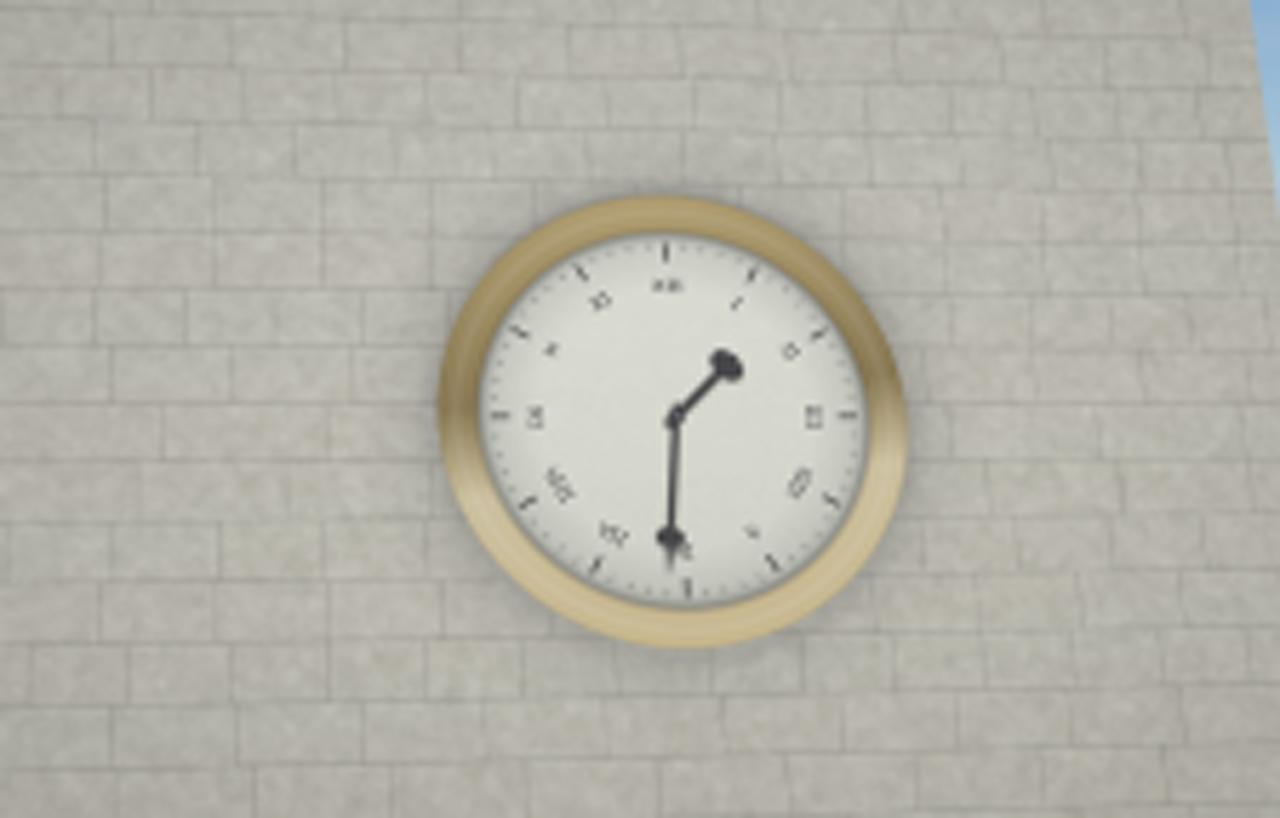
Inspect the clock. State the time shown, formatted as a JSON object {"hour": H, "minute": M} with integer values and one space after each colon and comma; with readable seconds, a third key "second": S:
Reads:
{"hour": 1, "minute": 31}
